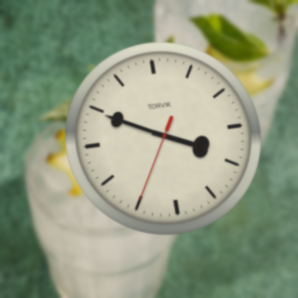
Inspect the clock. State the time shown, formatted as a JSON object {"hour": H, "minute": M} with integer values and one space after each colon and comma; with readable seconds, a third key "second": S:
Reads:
{"hour": 3, "minute": 49, "second": 35}
